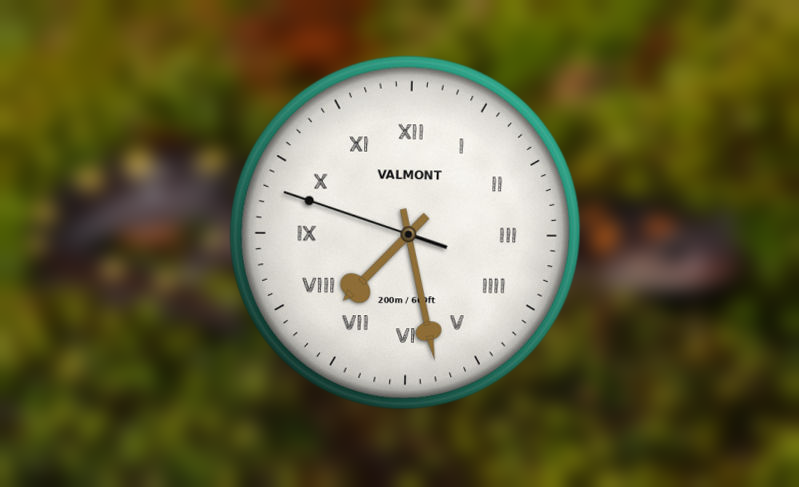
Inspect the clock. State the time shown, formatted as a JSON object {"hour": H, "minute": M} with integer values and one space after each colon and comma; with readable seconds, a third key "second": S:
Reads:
{"hour": 7, "minute": 27, "second": 48}
